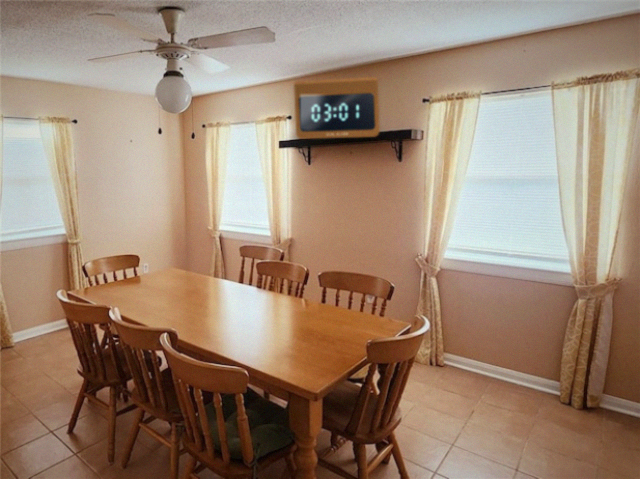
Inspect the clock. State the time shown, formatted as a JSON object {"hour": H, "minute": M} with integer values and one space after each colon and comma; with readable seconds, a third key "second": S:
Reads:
{"hour": 3, "minute": 1}
